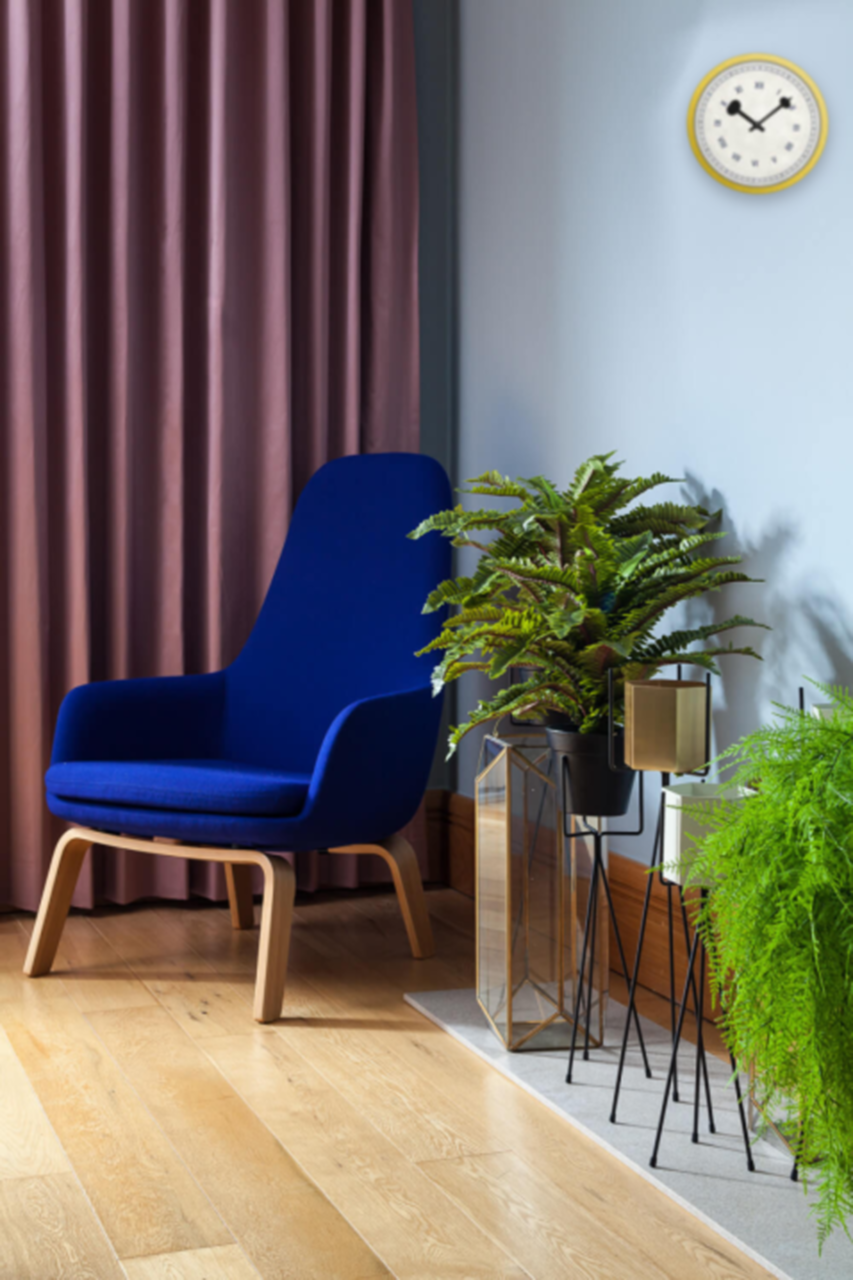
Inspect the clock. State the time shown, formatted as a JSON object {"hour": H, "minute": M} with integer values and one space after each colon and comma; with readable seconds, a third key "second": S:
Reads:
{"hour": 10, "minute": 8}
